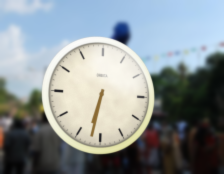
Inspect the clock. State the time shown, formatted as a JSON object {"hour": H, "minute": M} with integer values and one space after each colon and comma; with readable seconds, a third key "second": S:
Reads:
{"hour": 6, "minute": 32}
